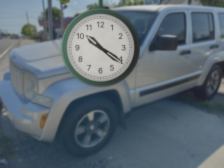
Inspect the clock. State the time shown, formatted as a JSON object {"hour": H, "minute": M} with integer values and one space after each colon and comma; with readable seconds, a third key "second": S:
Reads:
{"hour": 10, "minute": 21}
